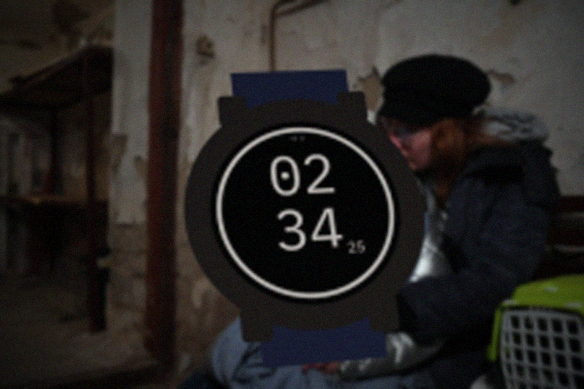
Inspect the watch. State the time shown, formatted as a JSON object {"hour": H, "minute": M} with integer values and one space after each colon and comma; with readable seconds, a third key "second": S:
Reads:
{"hour": 2, "minute": 34}
